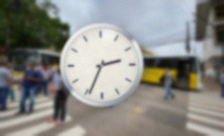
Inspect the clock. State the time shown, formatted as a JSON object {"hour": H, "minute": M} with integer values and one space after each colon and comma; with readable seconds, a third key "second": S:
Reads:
{"hour": 2, "minute": 34}
